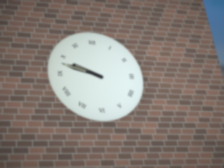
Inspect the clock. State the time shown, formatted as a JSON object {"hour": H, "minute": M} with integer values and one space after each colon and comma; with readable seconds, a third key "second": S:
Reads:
{"hour": 9, "minute": 48}
